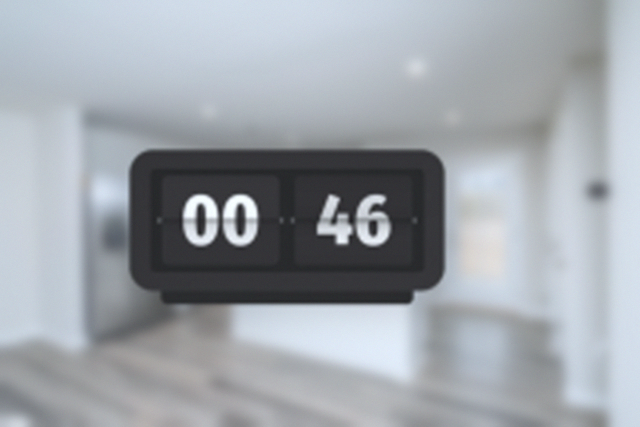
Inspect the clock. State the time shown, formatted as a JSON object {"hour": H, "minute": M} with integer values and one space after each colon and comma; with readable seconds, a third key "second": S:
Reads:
{"hour": 0, "minute": 46}
